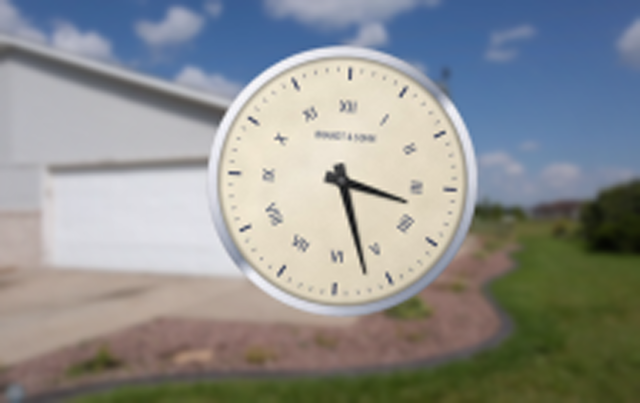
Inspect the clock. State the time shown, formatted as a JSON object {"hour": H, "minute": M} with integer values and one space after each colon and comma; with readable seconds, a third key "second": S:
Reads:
{"hour": 3, "minute": 27}
